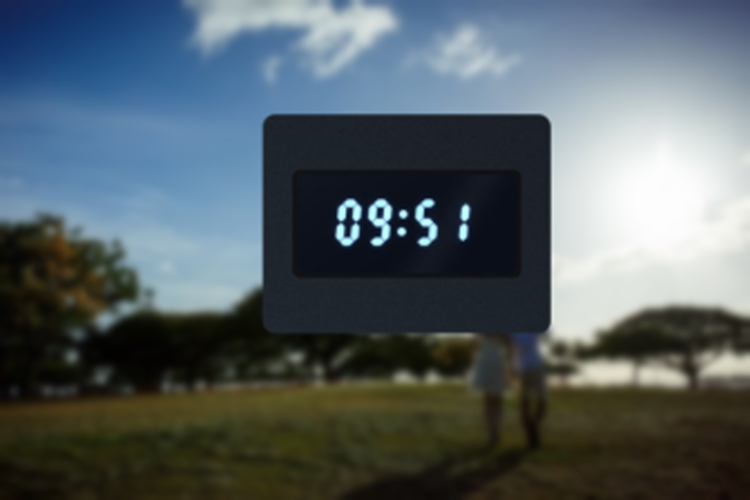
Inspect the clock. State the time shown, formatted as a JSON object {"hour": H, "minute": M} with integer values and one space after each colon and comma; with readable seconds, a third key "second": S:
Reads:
{"hour": 9, "minute": 51}
